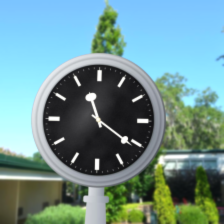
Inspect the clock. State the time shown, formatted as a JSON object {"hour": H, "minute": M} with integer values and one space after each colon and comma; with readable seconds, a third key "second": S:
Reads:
{"hour": 11, "minute": 21}
